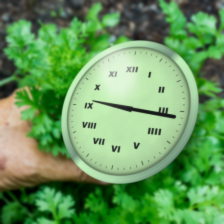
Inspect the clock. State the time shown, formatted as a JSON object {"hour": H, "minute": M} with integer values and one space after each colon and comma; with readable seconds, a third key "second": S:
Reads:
{"hour": 9, "minute": 16}
